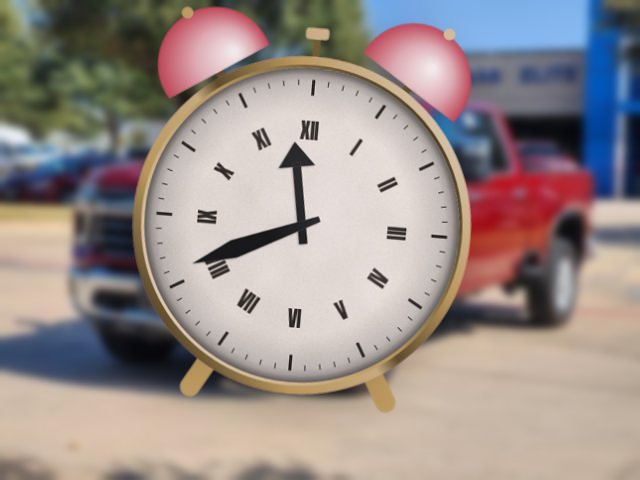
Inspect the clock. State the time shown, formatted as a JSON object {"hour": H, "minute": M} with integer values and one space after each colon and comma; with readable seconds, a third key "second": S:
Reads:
{"hour": 11, "minute": 41}
